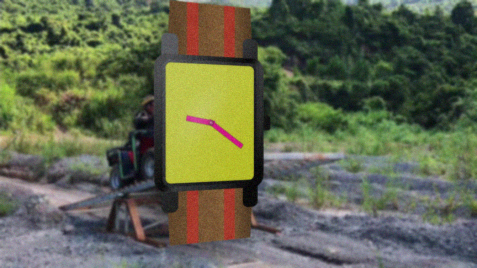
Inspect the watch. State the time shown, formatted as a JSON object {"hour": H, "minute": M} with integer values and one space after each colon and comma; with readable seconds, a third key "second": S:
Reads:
{"hour": 9, "minute": 21}
